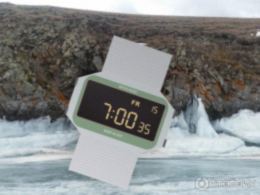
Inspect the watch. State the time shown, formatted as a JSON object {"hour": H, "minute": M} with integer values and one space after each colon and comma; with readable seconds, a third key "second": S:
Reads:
{"hour": 7, "minute": 0, "second": 35}
